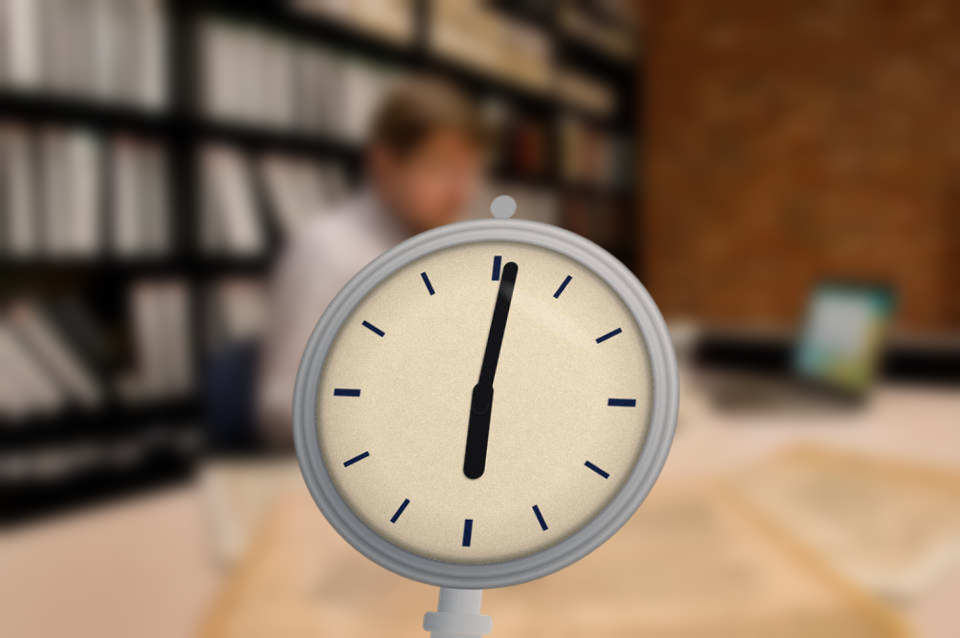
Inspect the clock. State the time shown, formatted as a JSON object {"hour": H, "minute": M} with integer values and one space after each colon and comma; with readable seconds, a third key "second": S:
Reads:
{"hour": 6, "minute": 1}
